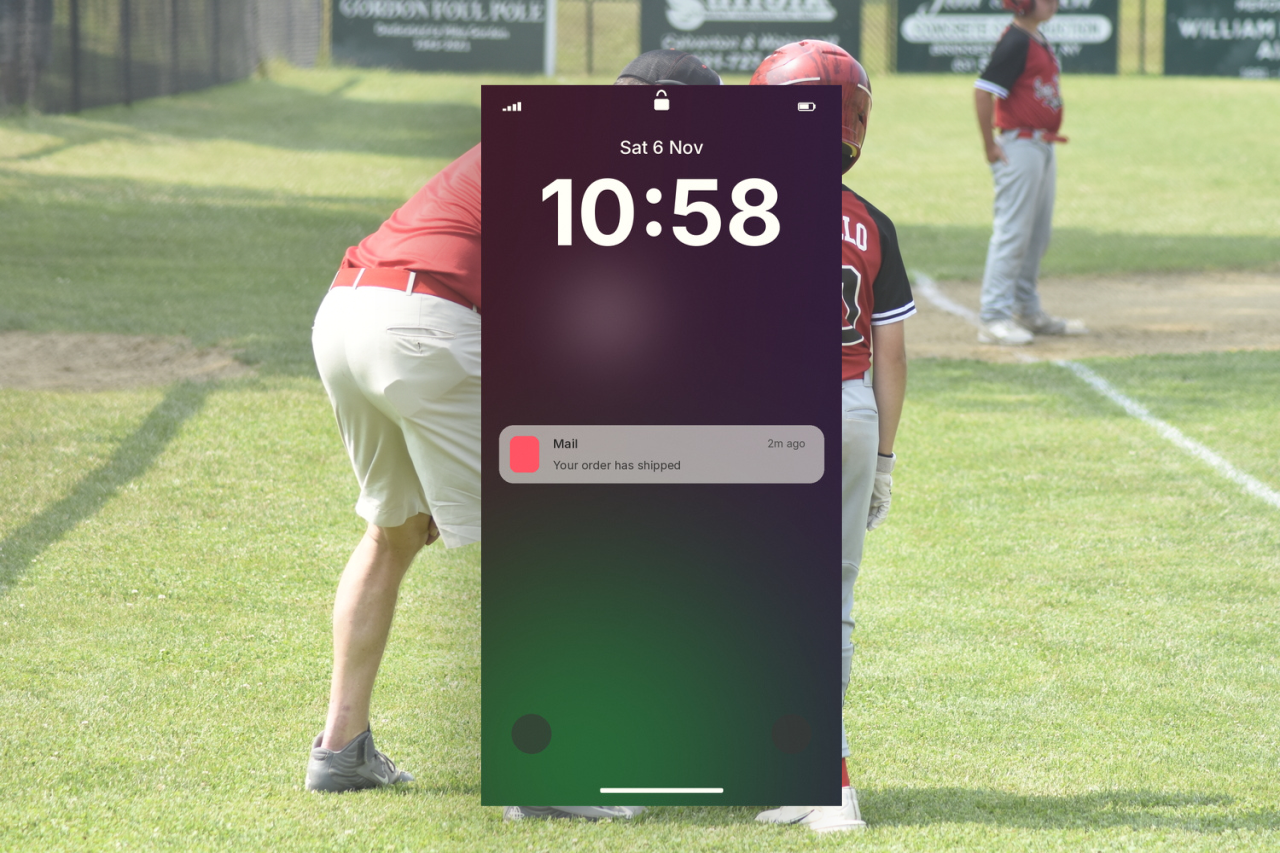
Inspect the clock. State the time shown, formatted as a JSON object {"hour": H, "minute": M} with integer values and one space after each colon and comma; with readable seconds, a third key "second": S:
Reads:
{"hour": 10, "minute": 58}
